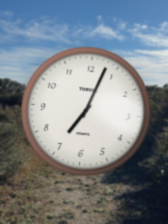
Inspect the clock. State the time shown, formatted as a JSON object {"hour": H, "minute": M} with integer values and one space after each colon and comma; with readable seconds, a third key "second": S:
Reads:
{"hour": 7, "minute": 3}
